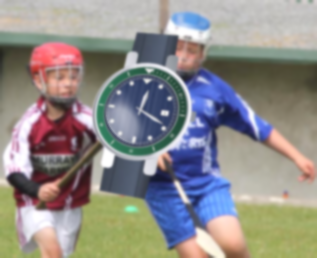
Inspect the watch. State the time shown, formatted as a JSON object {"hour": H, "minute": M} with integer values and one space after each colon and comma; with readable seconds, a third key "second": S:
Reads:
{"hour": 12, "minute": 19}
